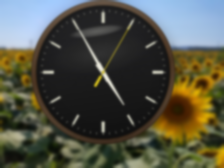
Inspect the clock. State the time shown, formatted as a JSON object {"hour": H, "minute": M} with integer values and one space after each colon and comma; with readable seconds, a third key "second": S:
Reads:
{"hour": 4, "minute": 55, "second": 5}
